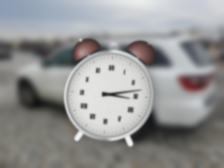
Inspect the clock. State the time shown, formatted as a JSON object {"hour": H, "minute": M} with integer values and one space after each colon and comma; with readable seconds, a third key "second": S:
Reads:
{"hour": 3, "minute": 13}
